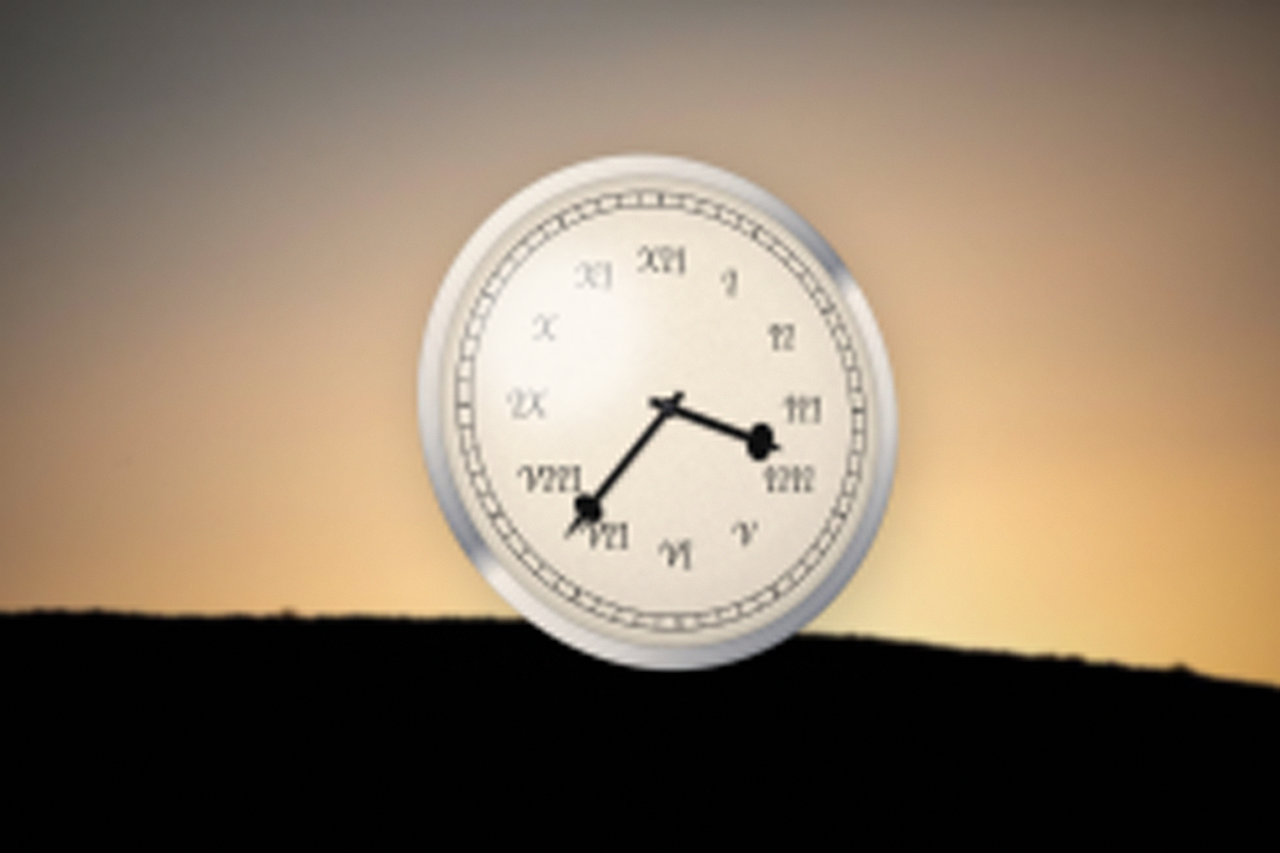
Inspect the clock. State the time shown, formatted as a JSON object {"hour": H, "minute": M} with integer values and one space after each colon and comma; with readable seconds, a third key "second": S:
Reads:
{"hour": 3, "minute": 37}
